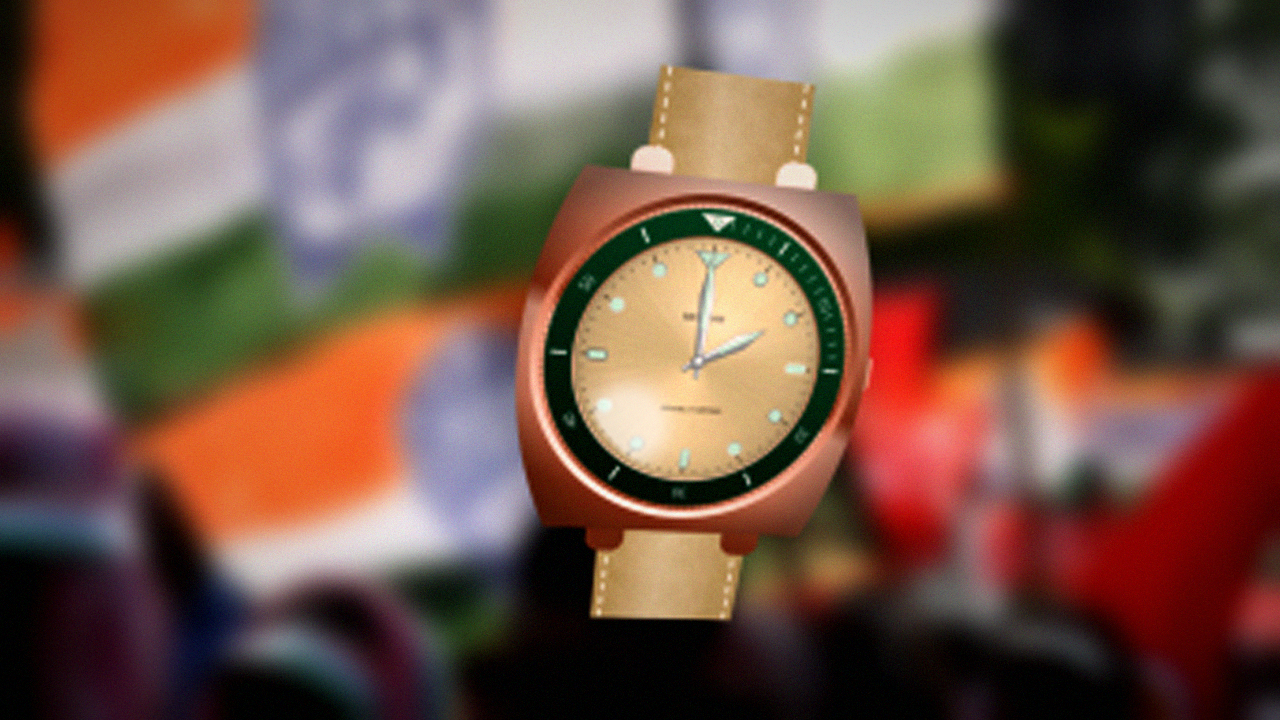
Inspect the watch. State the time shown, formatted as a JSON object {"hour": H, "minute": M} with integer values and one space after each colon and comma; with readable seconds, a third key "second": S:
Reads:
{"hour": 2, "minute": 0}
